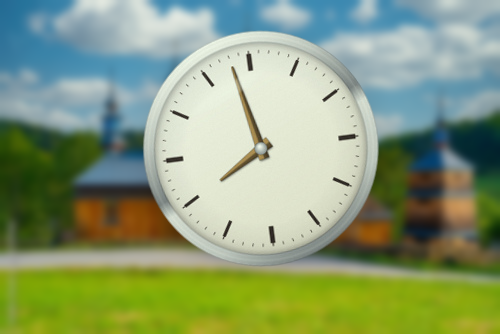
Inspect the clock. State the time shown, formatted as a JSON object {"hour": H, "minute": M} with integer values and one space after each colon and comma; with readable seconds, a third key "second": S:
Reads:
{"hour": 7, "minute": 58}
